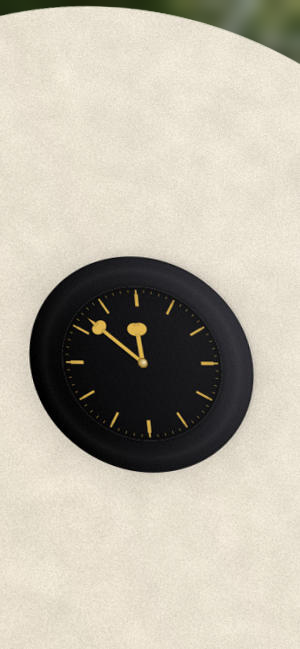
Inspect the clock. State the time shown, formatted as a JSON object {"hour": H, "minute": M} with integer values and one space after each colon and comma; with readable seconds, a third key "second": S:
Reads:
{"hour": 11, "minute": 52}
